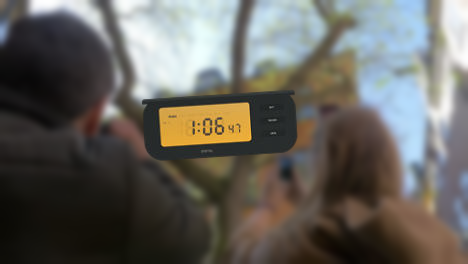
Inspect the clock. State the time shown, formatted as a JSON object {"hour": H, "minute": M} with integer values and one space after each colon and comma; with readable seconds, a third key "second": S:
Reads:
{"hour": 1, "minute": 6, "second": 47}
